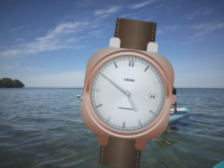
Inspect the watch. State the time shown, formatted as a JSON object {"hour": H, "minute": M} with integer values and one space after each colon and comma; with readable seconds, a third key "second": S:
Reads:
{"hour": 4, "minute": 50}
